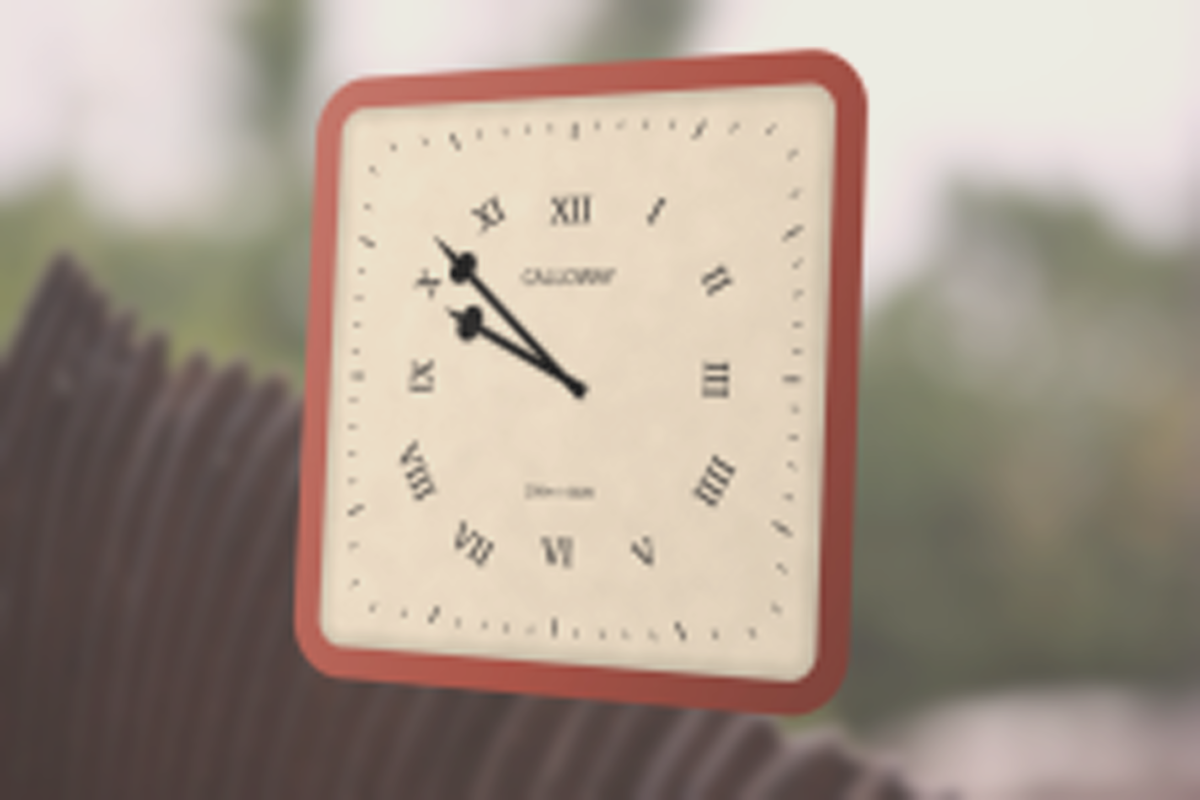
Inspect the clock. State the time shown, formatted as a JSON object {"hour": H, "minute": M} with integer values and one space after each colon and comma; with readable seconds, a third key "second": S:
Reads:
{"hour": 9, "minute": 52}
